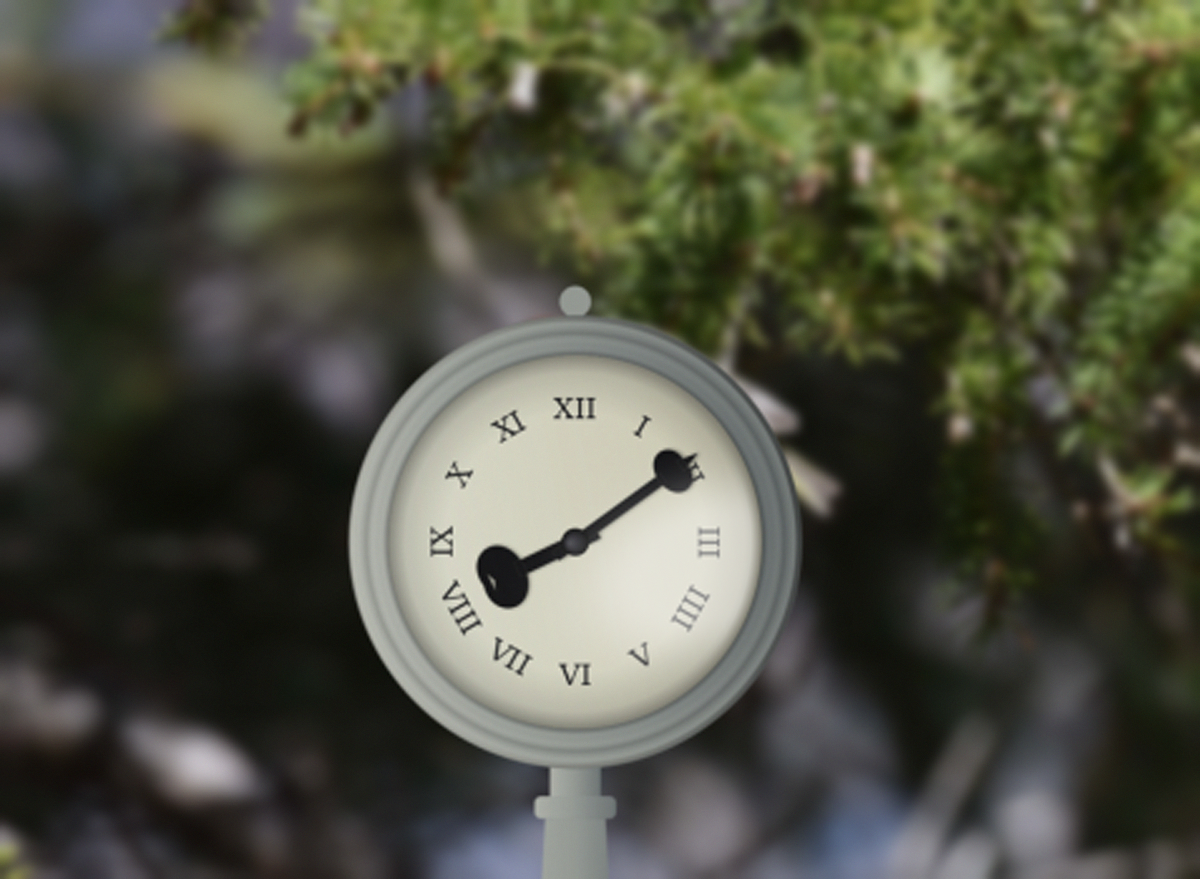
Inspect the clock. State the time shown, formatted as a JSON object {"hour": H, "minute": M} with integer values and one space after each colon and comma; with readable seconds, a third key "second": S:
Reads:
{"hour": 8, "minute": 9}
